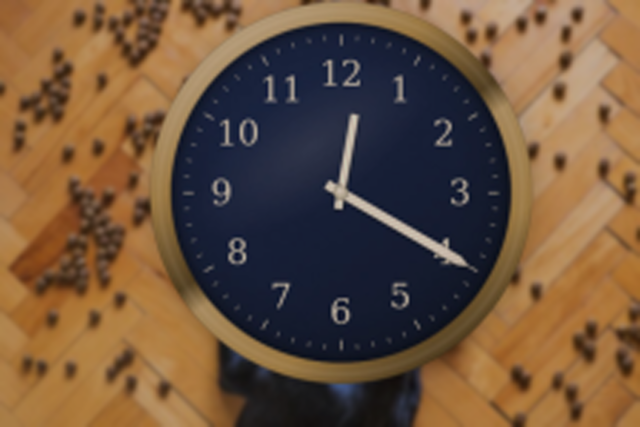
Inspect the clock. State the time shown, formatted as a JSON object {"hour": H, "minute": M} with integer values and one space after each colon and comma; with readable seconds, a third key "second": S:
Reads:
{"hour": 12, "minute": 20}
